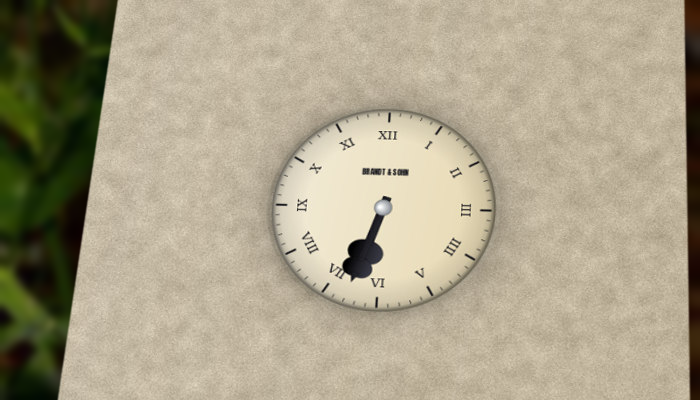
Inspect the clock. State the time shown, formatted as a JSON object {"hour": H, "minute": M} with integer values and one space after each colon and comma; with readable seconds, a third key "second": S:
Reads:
{"hour": 6, "minute": 33}
